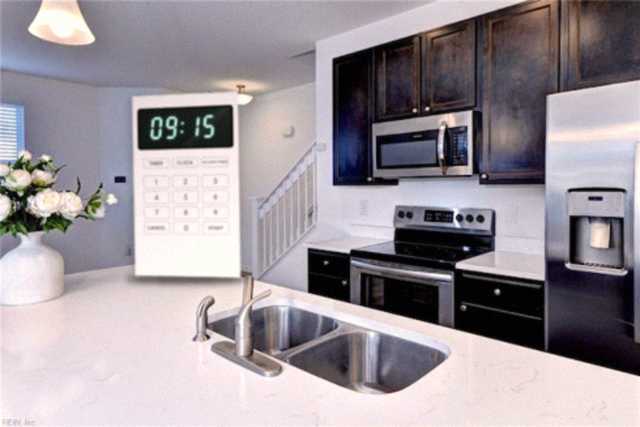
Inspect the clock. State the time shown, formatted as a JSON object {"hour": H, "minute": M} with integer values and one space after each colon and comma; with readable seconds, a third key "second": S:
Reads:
{"hour": 9, "minute": 15}
